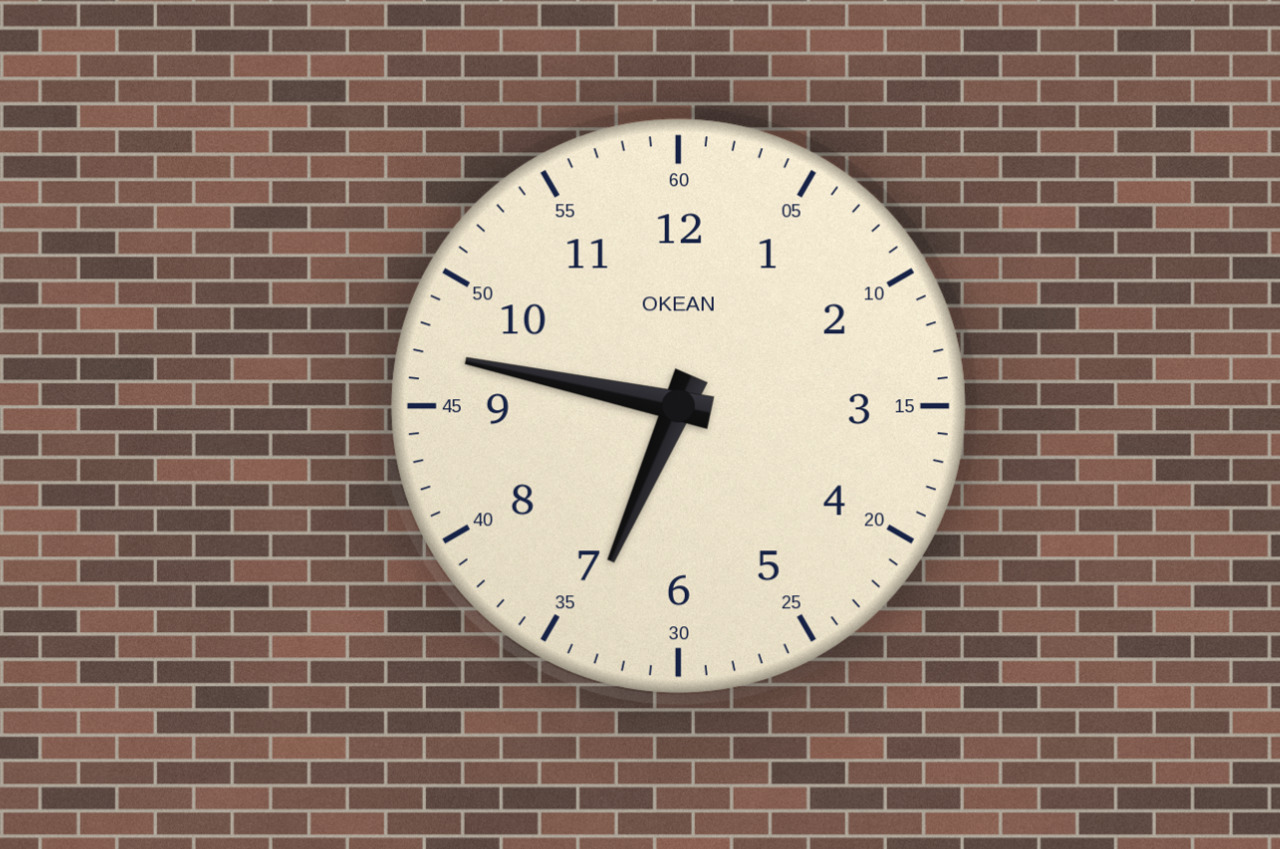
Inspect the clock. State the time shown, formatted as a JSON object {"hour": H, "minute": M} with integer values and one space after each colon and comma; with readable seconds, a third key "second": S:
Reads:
{"hour": 6, "minute": 47}
